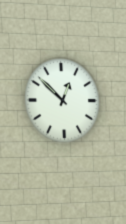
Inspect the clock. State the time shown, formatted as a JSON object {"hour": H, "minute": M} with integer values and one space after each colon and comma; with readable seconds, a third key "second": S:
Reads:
{"hour": 12, "minute": 52}
